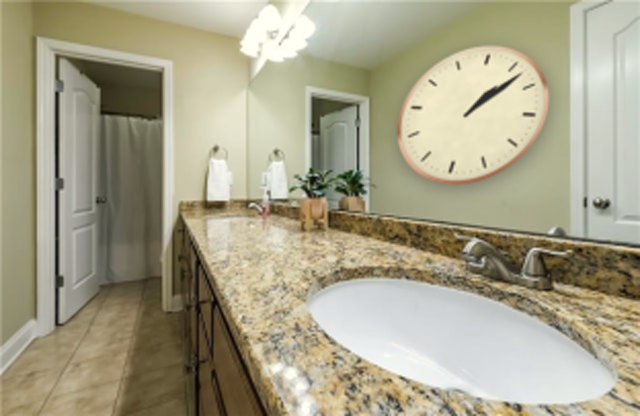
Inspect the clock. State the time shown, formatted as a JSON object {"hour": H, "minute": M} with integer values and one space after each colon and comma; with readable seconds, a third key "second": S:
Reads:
{"hour": 1, "minute": 7}
